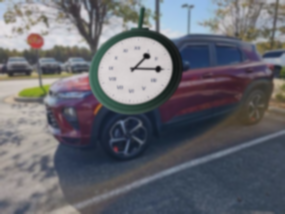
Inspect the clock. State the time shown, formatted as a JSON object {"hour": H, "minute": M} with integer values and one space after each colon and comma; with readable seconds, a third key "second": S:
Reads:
{"hour": 1, "minute": 15}
